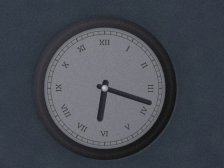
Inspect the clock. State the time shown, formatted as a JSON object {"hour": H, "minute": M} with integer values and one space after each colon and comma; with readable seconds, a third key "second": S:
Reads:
{"hour": 6, "minute": 18}
